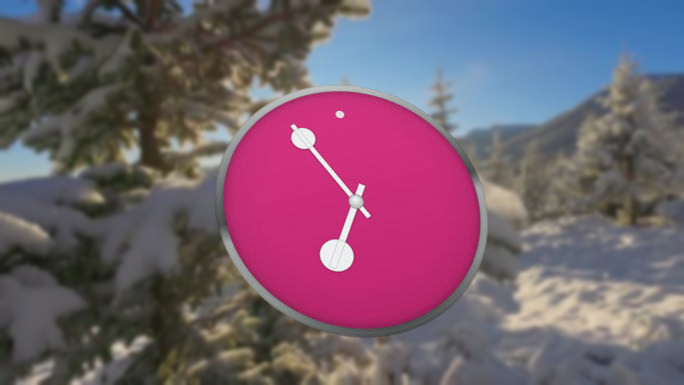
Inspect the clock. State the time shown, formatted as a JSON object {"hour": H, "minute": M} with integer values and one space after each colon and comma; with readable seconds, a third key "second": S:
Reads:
{"hour": 6, "minute": 55}
